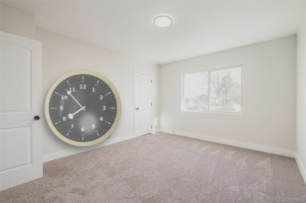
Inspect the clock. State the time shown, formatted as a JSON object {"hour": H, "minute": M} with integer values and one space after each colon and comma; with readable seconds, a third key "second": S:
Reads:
{"hour": 7, "minute": 53}
